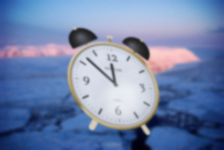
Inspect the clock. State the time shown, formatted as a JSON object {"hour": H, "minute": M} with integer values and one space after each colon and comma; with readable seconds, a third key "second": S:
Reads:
{"hour": 11, "minute": 52}
